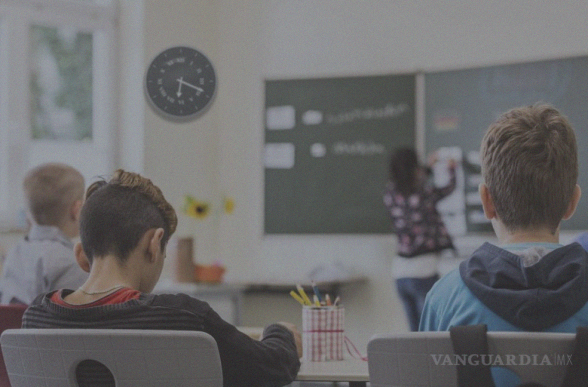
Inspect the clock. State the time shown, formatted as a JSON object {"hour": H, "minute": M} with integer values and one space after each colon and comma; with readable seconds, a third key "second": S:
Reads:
{"hour": 6, "minute": 19}
